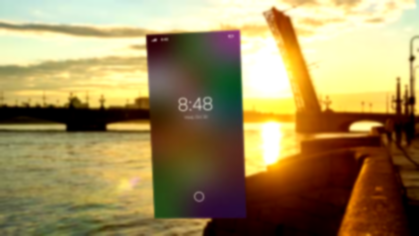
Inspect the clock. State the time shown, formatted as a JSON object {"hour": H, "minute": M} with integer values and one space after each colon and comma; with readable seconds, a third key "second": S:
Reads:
{"hour": 8, "minute": 48}
